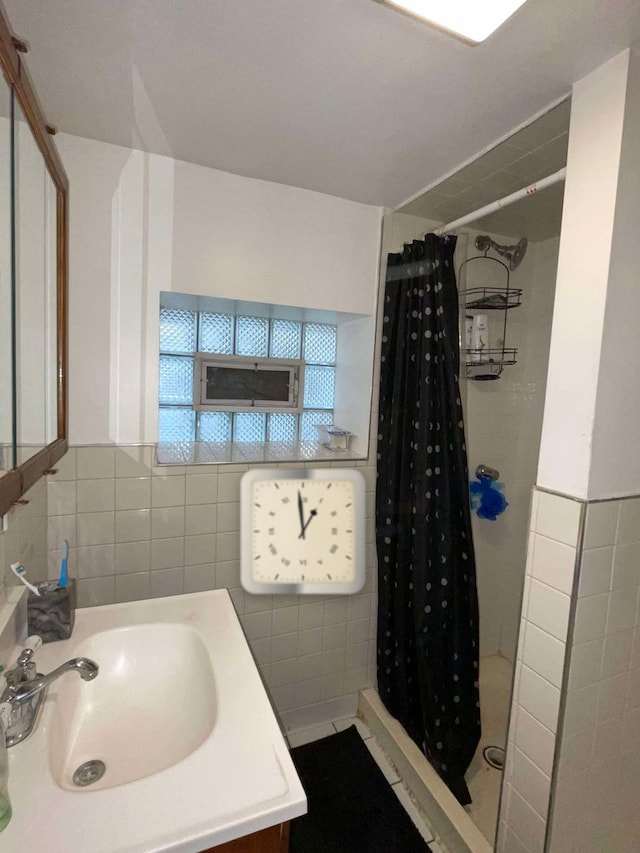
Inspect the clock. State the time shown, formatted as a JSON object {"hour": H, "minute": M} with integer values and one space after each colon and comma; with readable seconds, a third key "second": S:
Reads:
{"hour": 12, "minute": 59}
